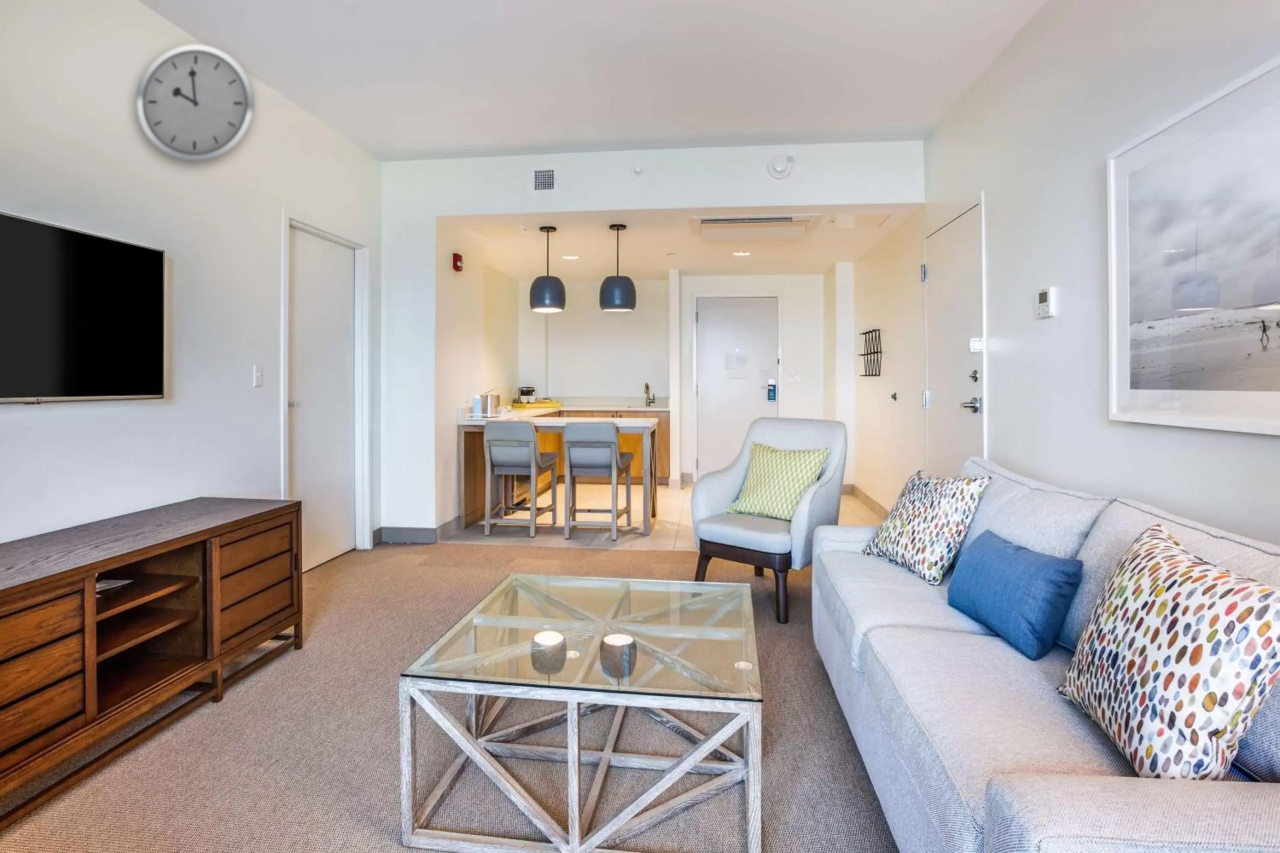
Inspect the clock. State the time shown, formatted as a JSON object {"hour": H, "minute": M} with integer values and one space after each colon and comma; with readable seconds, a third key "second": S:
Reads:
{"hour": 9, "minute": 59}
